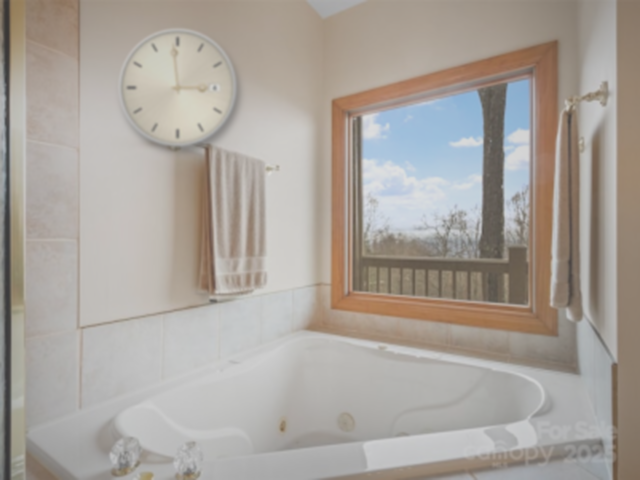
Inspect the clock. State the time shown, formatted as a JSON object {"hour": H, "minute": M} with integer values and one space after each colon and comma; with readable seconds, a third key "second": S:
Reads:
{"hour": 2, "minute": 59}
